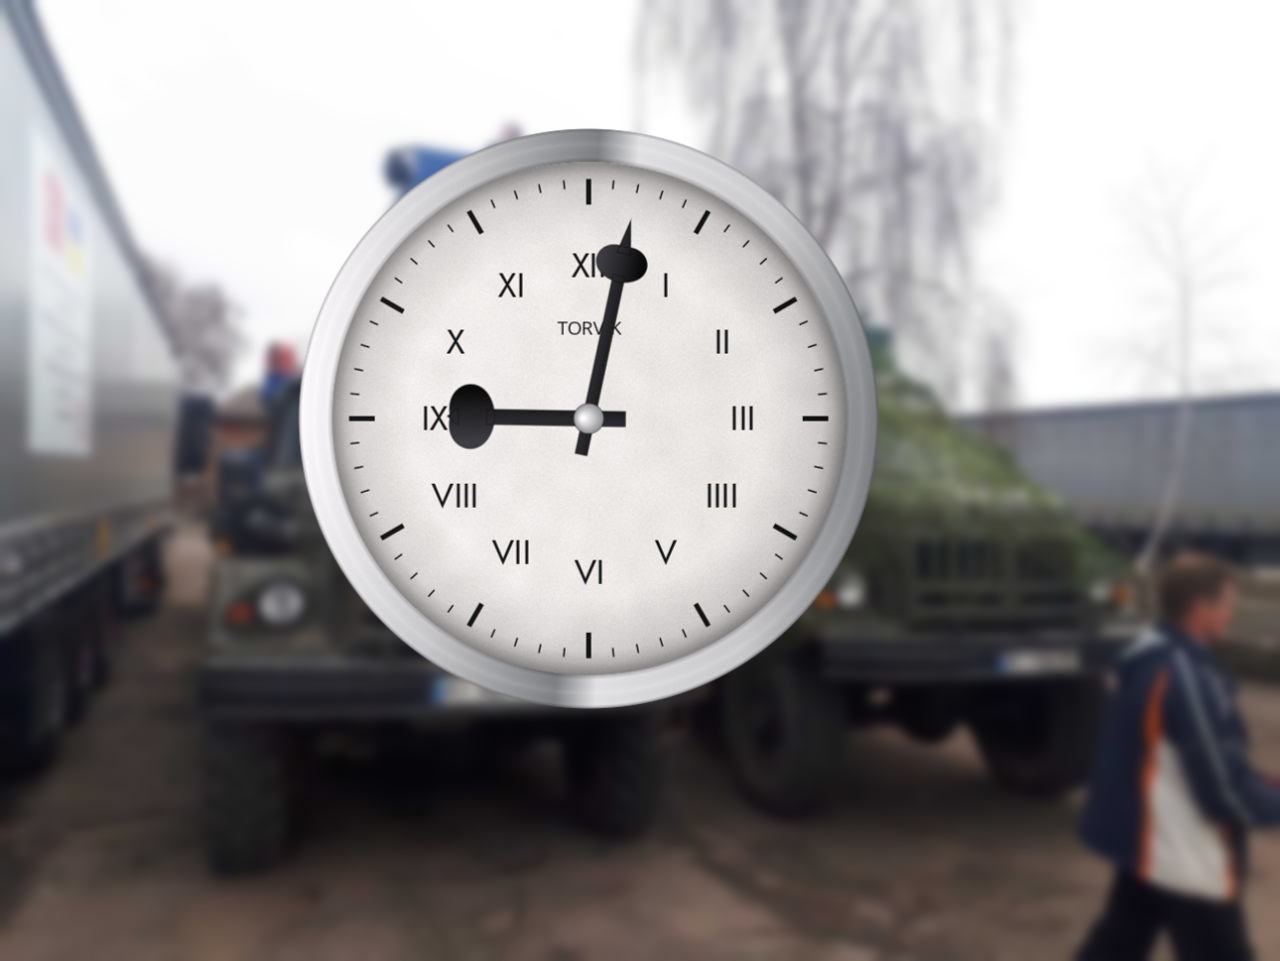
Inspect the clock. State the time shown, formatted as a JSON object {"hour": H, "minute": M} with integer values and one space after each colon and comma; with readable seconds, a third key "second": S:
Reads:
{"hour": 9, "minute": 2}
